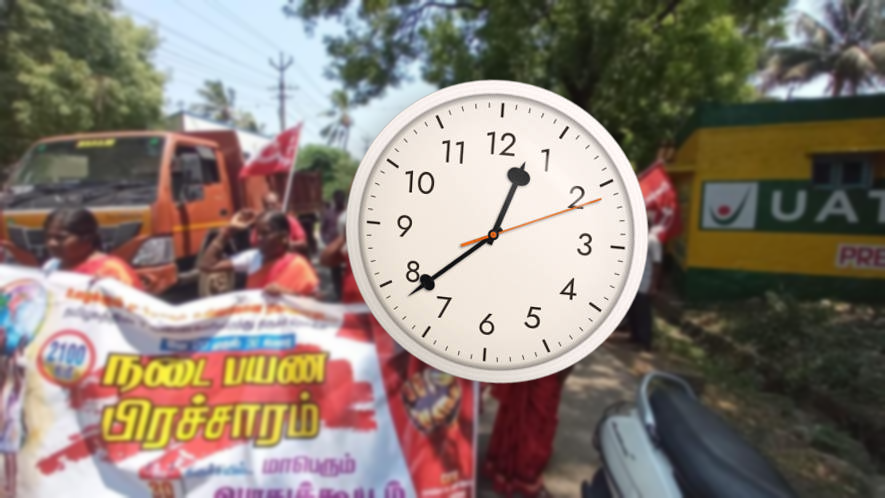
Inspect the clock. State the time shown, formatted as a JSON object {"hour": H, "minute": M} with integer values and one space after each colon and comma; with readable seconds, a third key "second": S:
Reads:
{"hour": 12, "minute": 38, "second": 11}
